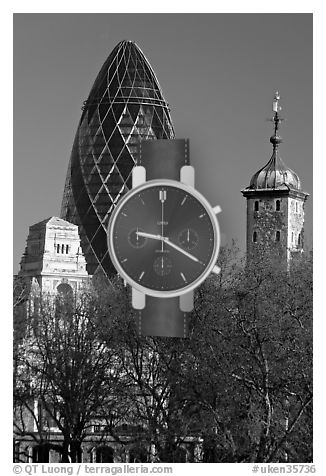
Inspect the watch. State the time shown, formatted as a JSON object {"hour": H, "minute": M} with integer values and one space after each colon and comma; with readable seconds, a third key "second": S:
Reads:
{"hour": 9, "minute": 20}
